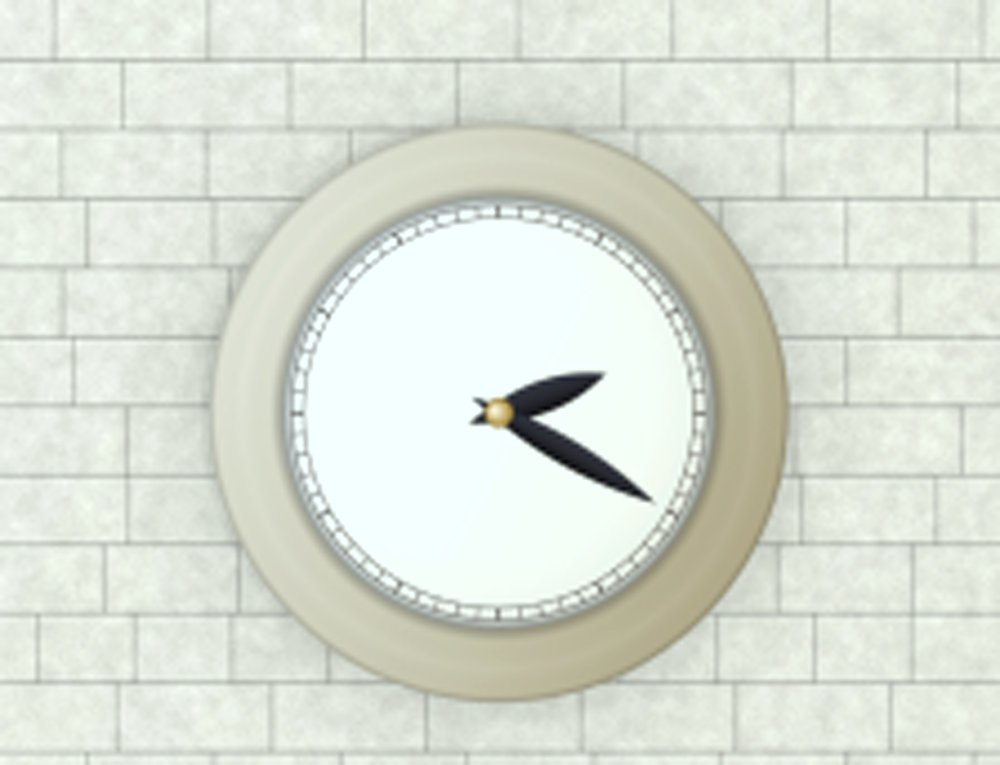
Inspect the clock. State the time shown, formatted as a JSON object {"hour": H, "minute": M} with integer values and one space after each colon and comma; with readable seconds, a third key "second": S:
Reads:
{"hour": 2, "minute": 20}
